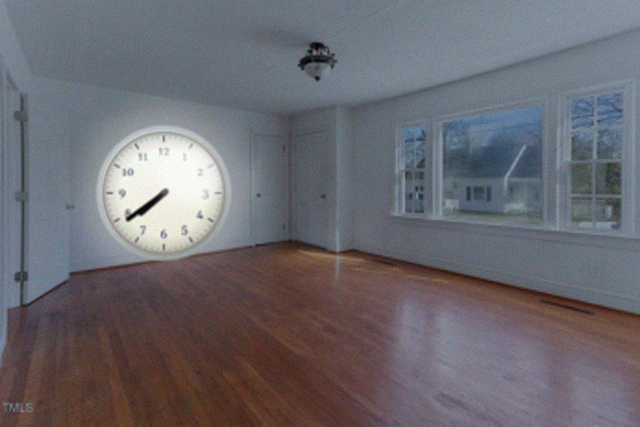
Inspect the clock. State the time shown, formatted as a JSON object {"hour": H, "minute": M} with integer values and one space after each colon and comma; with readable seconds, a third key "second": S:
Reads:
{"hour": 7, "minute": 39}
